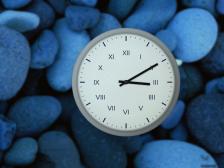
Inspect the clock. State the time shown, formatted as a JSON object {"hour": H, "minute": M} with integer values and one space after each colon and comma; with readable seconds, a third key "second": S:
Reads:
{"hour": 3, "minute": 10}
